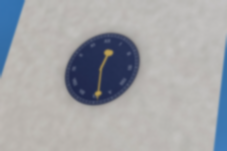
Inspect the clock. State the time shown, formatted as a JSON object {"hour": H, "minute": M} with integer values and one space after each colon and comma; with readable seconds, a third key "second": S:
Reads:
{"hour": 12, "minute": 29}
